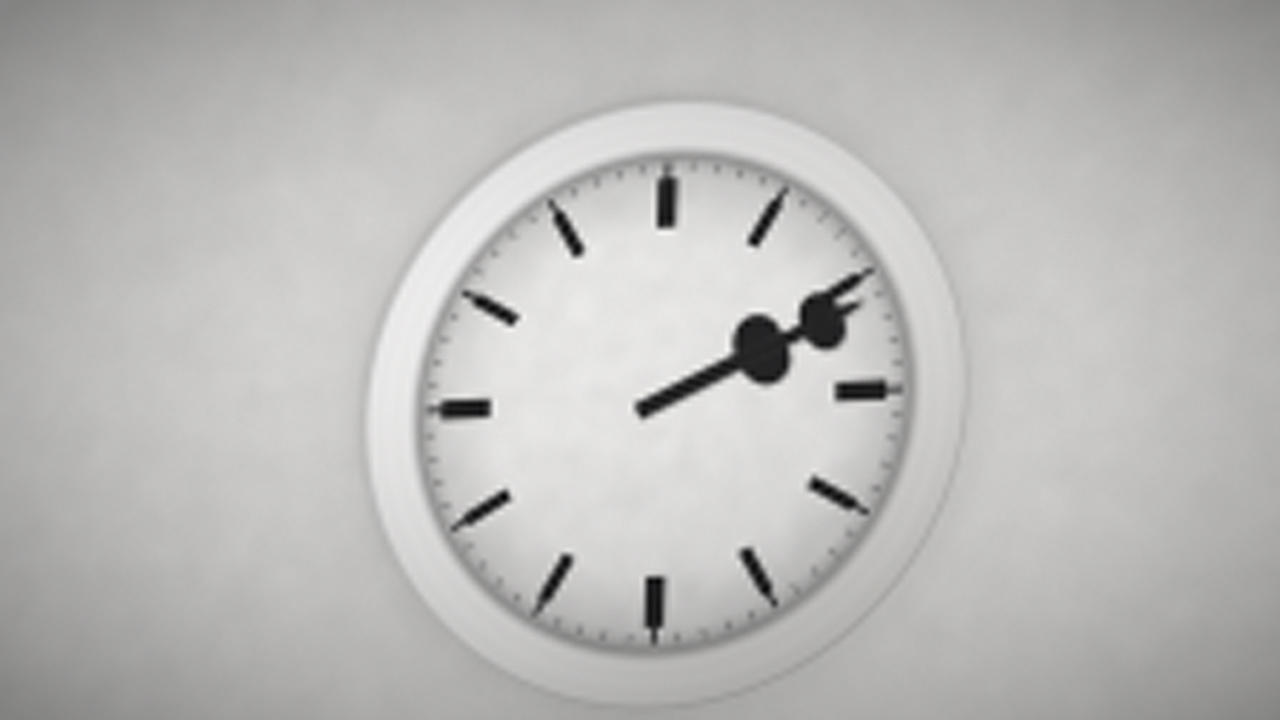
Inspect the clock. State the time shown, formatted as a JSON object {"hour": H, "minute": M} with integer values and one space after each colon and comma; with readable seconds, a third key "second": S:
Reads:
{"hour": 2, "minute": 11}
